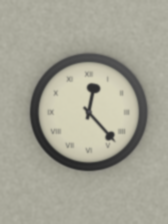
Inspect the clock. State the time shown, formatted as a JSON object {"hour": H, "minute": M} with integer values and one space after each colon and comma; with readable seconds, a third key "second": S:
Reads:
{"hour": 12, "minute": 23}
